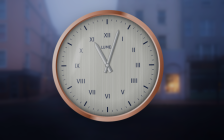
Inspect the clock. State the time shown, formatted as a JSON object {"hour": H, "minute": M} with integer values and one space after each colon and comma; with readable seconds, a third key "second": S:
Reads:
{"hour": 11, "minute": 3}
